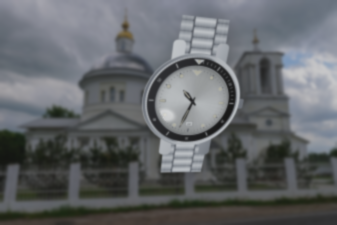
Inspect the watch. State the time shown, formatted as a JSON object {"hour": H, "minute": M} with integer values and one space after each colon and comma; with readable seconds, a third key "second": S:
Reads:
{"hour": 10, "minute": 33}
